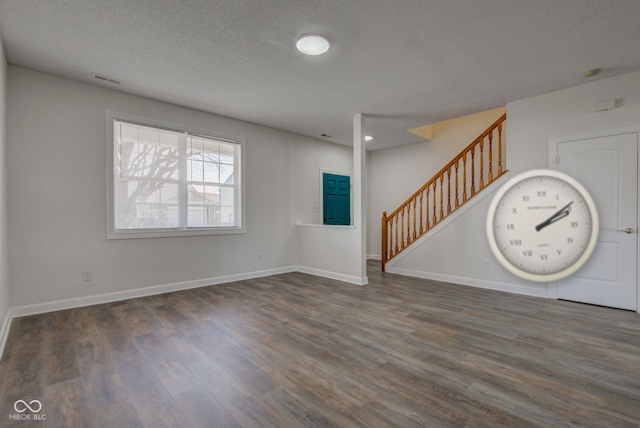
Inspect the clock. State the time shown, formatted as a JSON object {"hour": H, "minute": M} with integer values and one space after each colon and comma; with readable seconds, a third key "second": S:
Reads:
{"hour": 2, "minute": 9}
